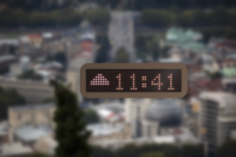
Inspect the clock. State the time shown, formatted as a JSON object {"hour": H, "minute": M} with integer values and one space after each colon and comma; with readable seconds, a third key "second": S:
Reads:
{"hour": 11, "minute": 41}
